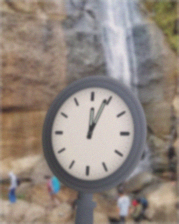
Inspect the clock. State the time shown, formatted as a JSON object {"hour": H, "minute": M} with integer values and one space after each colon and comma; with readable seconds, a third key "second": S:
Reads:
{"hour": 12, "minute": 4}
